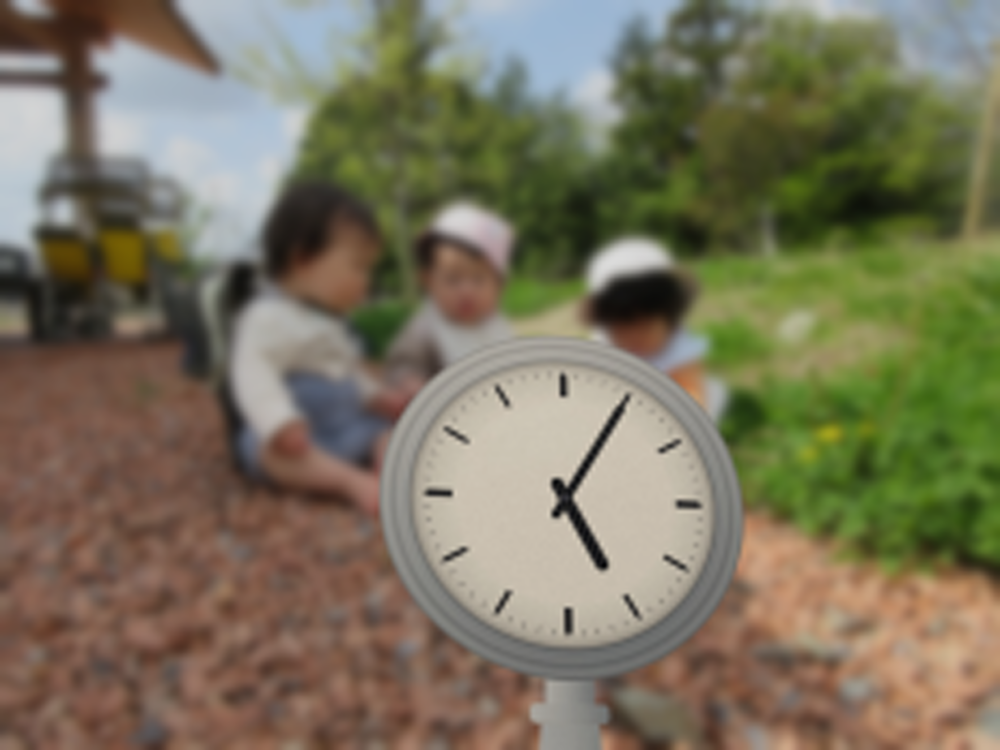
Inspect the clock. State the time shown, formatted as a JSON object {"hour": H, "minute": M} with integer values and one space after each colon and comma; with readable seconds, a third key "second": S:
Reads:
{"hour": 5, "minute": 5}
